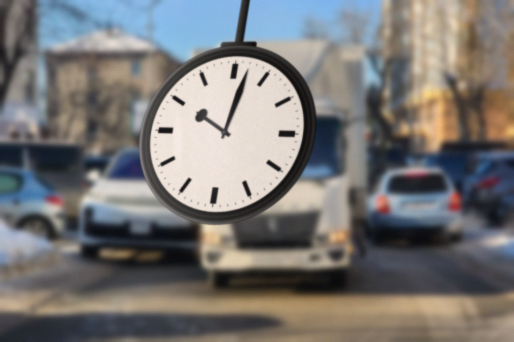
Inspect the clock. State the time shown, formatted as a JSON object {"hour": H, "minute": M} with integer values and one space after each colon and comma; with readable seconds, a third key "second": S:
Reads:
{"hour": 10, "minute": 2}
